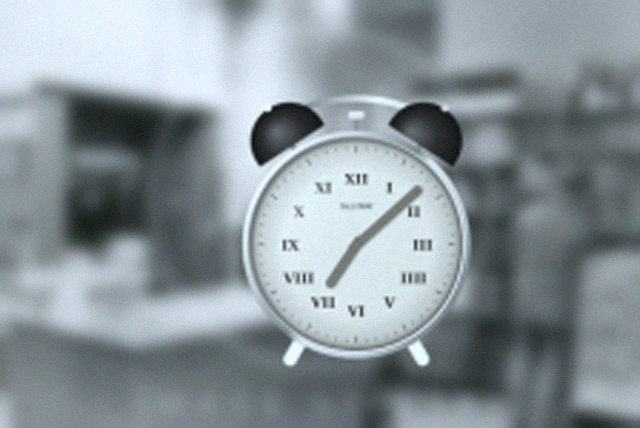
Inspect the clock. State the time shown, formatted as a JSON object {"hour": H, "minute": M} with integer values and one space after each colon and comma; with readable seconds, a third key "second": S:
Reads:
{"hour": 7, "minute": 8}
